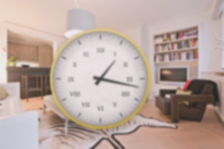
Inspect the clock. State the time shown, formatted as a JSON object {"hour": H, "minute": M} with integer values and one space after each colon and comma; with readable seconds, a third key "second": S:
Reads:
{"hour": 1, "minute": 17}
